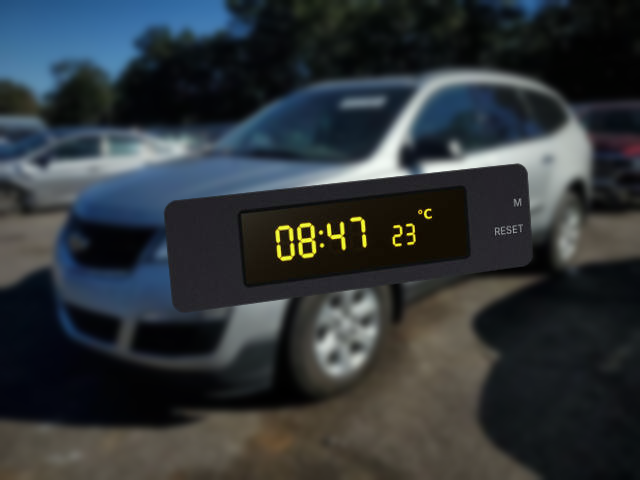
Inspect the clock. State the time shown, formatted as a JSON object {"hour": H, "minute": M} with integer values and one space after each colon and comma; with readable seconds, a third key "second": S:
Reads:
{"hour": 8, "minute": 47}
